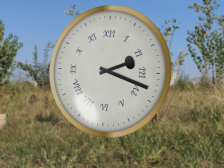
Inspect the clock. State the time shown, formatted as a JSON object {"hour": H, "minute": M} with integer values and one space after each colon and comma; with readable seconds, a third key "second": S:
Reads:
{"hour": 2, "minute": 18}
